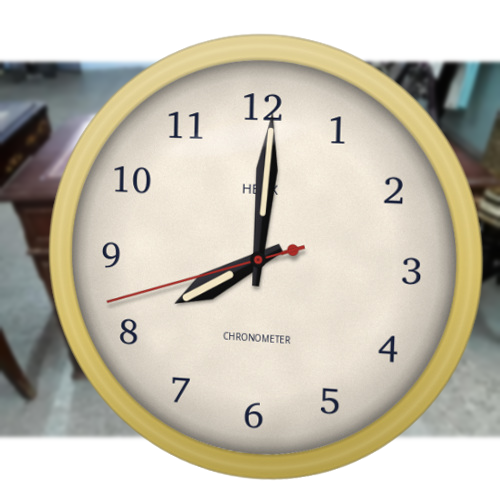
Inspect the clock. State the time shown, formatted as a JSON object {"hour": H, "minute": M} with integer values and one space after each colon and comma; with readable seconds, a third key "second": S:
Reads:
{"hour": 8, "minute": 0, "second": 42}
